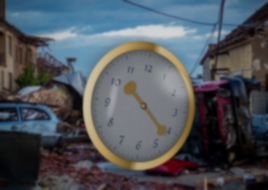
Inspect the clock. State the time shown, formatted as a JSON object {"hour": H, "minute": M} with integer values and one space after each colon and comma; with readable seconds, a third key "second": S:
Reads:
{"hour": 10, "minute": 22}
